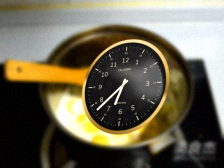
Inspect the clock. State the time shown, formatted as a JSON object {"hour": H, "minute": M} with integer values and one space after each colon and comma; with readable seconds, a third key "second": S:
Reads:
{"hour": 6, "minute": 38}
